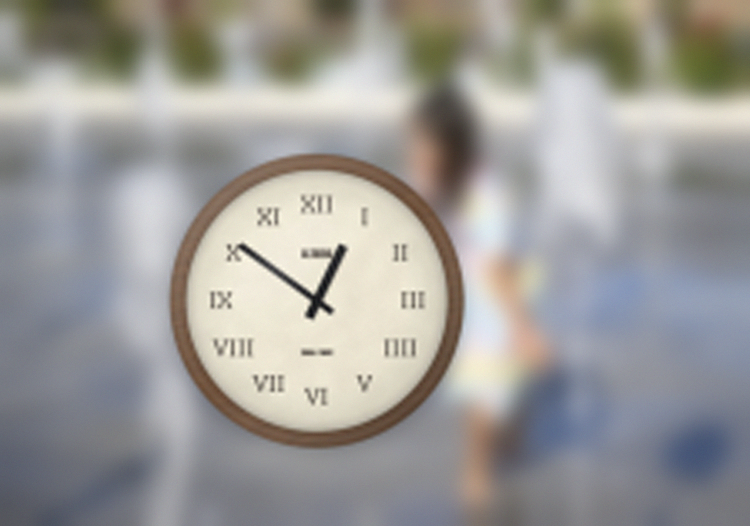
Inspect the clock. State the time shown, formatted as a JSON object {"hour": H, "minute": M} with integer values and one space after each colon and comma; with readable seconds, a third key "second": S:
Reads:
{"hour": 12, "minute": 51}
